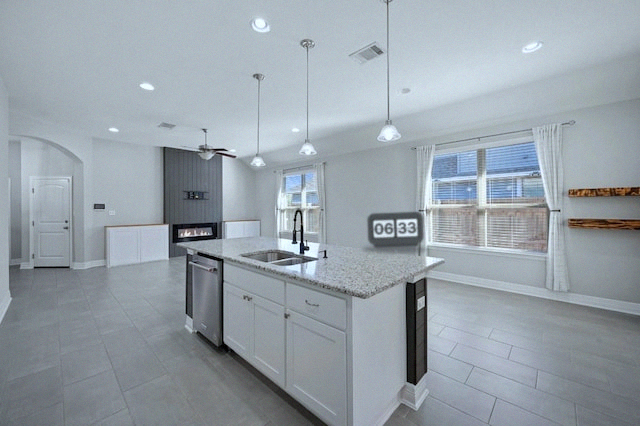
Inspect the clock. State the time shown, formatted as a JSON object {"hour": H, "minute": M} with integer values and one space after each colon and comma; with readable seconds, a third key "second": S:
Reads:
{"hour": 6, "minute": 33}
